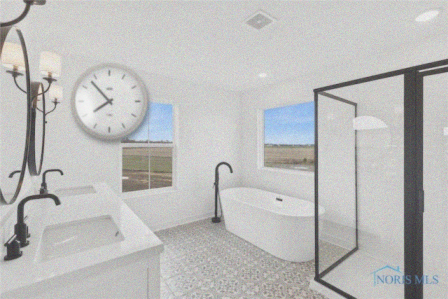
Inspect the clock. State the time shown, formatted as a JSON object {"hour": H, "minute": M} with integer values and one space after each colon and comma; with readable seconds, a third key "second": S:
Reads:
{"hour": 7, "minute": 53}
